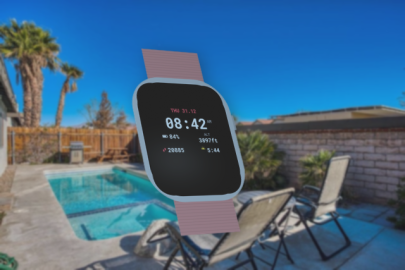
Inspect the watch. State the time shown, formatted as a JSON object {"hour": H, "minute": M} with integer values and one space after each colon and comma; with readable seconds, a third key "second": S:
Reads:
{"hour": 8, "minute": 42}
